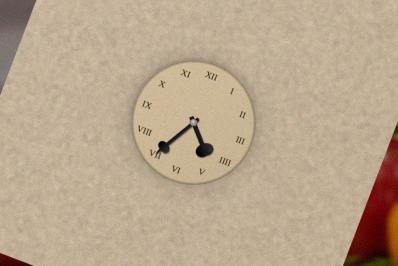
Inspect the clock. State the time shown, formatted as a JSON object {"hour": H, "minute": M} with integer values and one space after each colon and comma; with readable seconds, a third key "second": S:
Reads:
{"hour": 4, "minute": 35}
